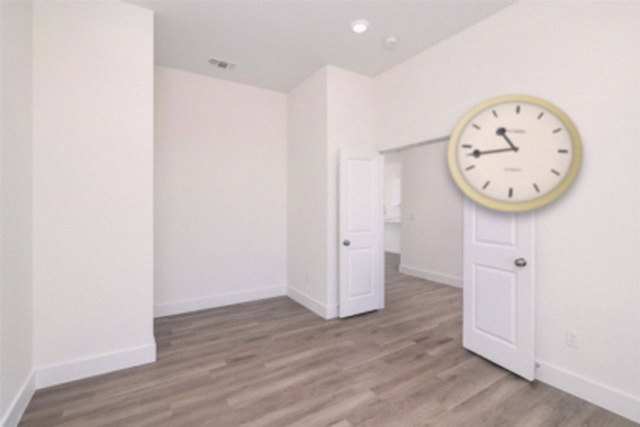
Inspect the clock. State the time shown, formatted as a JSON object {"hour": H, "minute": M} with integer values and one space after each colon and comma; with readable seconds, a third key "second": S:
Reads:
{"hour": 10, "minute": 43}
